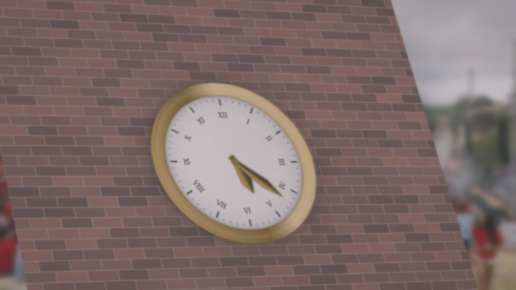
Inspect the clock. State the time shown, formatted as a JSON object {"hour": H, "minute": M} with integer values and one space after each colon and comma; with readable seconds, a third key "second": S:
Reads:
{"hour": 5, "minute": 22}
